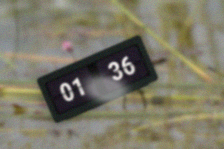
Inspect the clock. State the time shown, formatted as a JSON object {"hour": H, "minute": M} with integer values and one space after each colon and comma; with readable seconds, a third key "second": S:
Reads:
{"hour": 1, "minute": 36}
